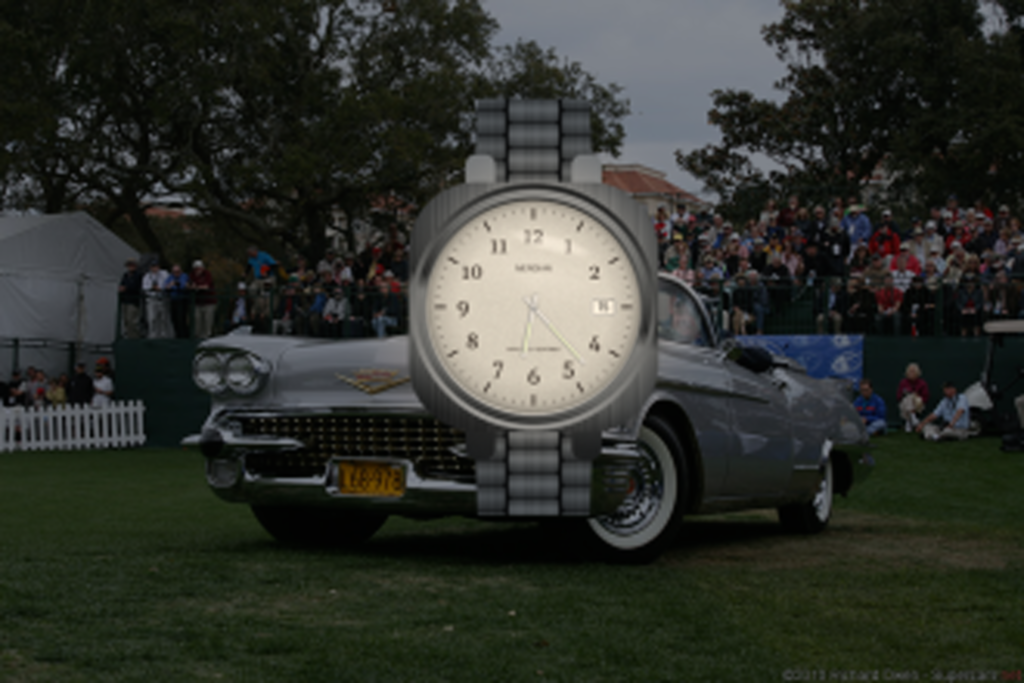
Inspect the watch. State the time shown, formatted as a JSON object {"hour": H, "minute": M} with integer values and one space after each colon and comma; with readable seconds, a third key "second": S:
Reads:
{"hour": 6, "minute": 23}
